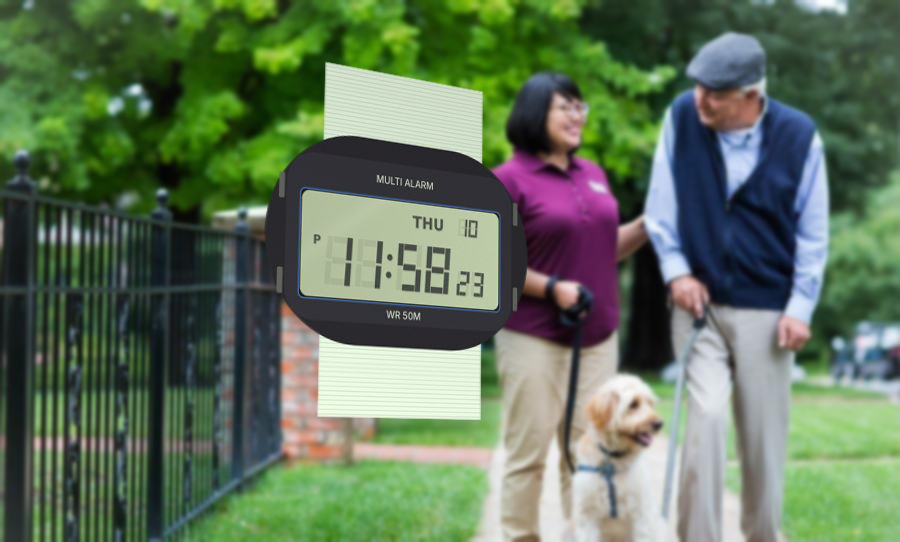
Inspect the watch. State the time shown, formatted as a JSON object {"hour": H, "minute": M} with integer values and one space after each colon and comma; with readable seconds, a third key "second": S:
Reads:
{"hour": 11, "minute": 58, "second": 23}
